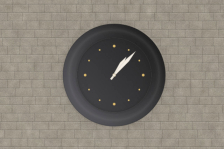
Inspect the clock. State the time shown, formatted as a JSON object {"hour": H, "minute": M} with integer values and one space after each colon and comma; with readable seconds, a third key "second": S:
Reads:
{"hour": 1, "minute": 7}
